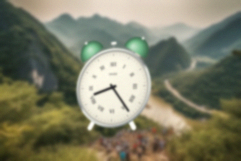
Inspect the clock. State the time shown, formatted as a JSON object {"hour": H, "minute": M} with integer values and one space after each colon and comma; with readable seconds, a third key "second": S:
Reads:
{"hour": 8, "minute": 24}
